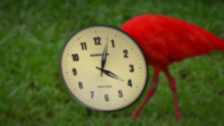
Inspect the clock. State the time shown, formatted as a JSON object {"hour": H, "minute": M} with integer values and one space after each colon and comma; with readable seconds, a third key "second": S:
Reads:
{"hour": 4, "minute": 3}
